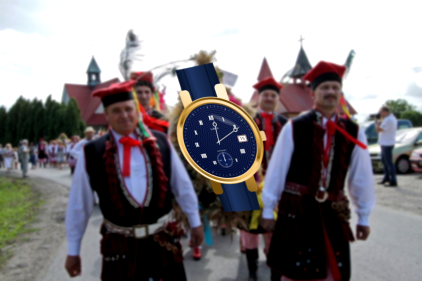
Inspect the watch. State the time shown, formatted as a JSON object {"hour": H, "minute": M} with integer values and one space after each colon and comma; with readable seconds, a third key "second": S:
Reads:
{"hour": 12, "minute": 11}
